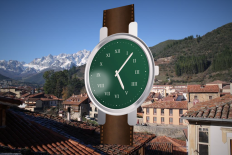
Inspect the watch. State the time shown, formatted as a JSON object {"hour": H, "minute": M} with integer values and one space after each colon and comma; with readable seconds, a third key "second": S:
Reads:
{"hour": 5, "minute": 7}
